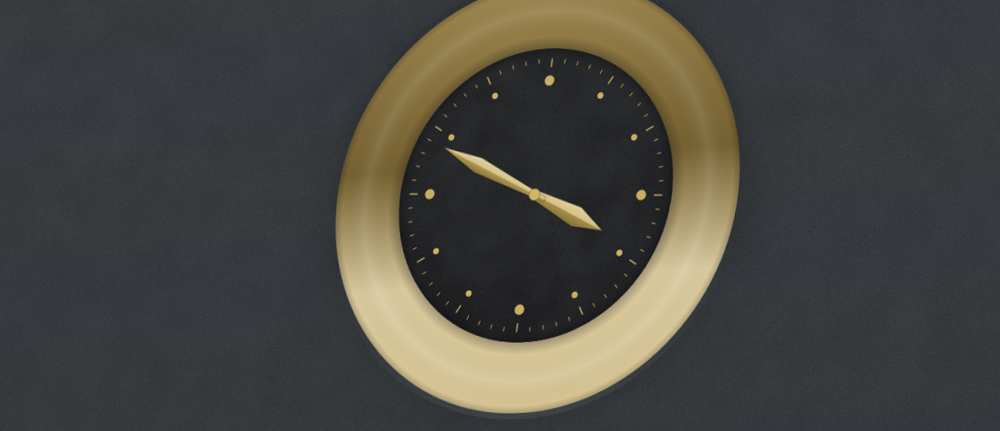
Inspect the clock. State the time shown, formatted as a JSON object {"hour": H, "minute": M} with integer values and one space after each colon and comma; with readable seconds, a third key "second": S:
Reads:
{"hour": 3, "minute": 49}
